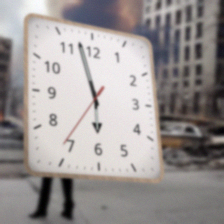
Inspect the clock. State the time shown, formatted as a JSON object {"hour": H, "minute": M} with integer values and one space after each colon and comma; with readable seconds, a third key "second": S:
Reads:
{"hour": 5, "minute": 57, "second": 36}
